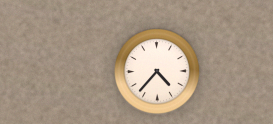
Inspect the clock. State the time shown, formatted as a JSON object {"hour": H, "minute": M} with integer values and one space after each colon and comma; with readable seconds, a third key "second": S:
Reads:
{"hour": 4, "minute": 37}
